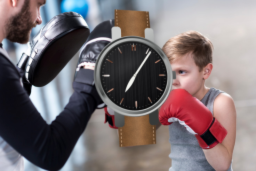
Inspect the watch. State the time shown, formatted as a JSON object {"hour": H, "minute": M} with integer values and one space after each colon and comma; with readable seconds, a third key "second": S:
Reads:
{"hour": 7, "minute": 6}
